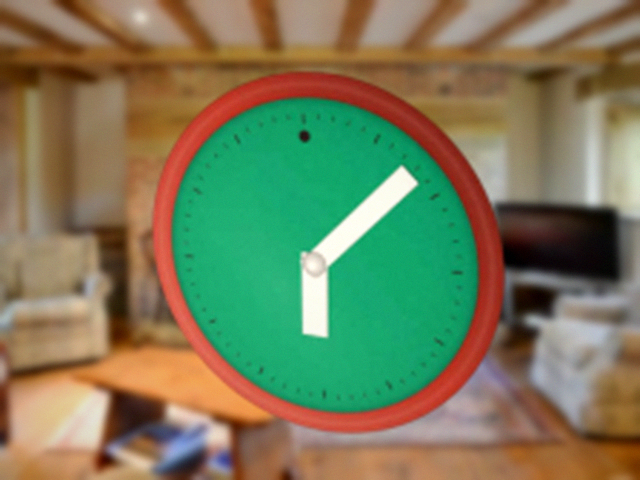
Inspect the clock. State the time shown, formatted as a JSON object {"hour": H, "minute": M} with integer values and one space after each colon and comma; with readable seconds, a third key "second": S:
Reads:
{"hour": 6, "minute": 8}
